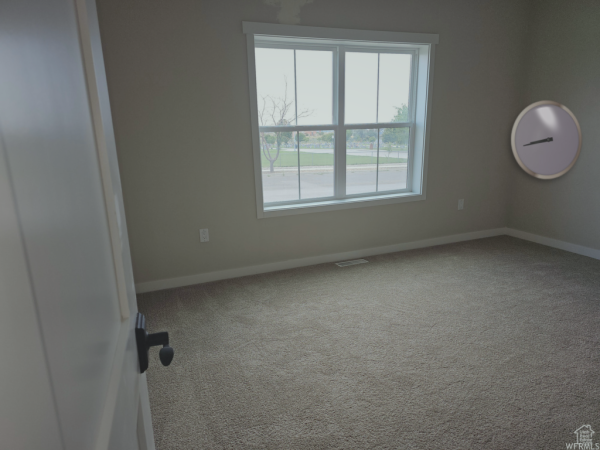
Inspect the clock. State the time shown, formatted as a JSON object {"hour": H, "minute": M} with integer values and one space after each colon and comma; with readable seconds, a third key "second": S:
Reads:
{"hour": 8, "minute": 43}
